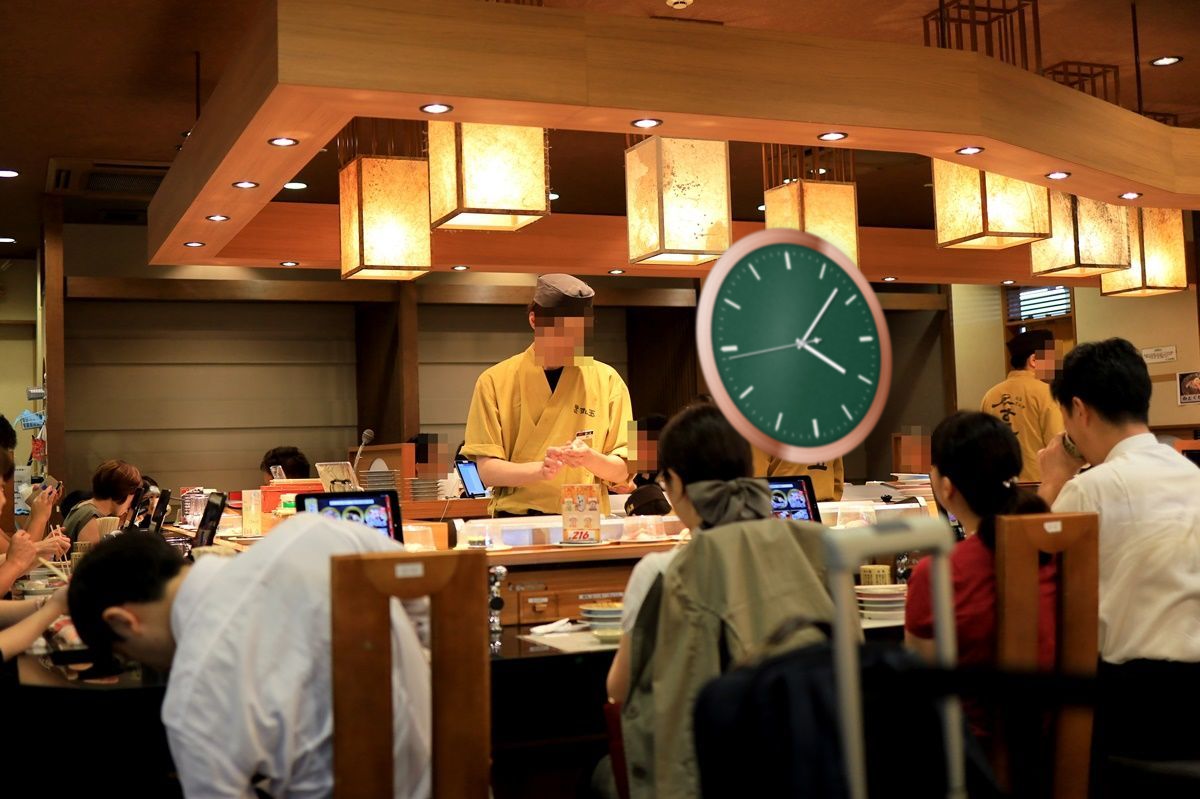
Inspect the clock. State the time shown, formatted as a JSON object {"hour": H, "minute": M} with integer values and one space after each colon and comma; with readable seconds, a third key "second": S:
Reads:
{"hour": 4, "minute": 7, "second": 44}
